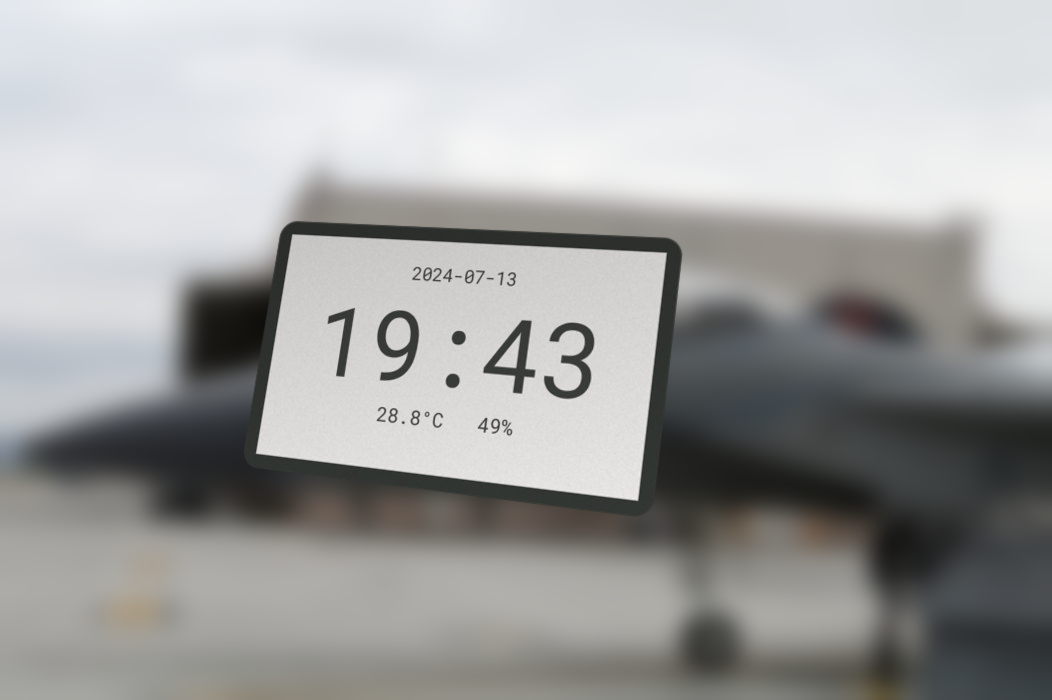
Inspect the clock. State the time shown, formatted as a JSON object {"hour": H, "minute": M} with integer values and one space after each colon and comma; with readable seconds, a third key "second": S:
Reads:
{"hour": 19, "minute": 43}
